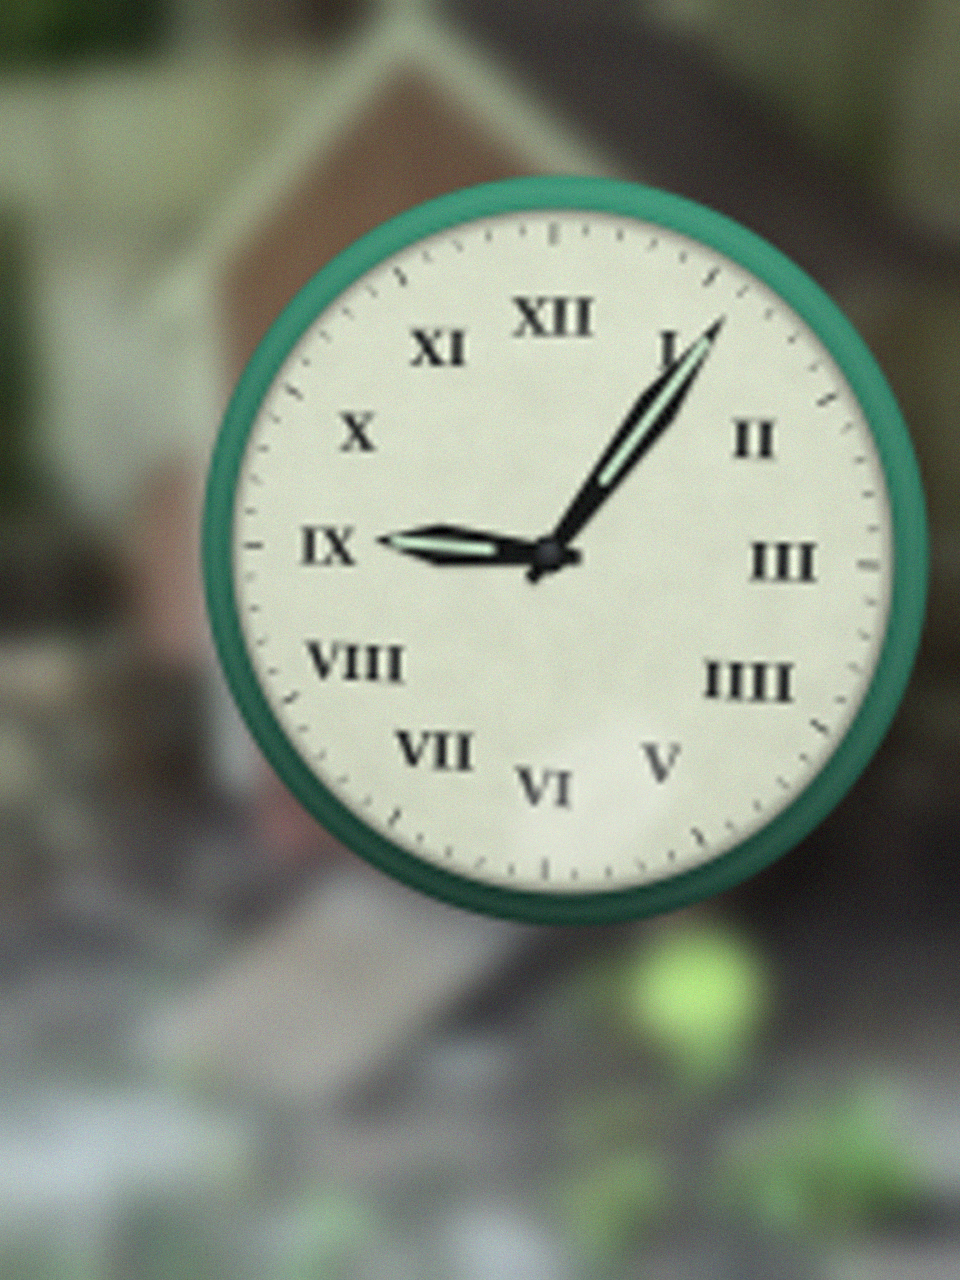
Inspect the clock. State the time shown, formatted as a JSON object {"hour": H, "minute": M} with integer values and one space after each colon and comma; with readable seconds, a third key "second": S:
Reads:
{"hour": 9, "minute": 6}
